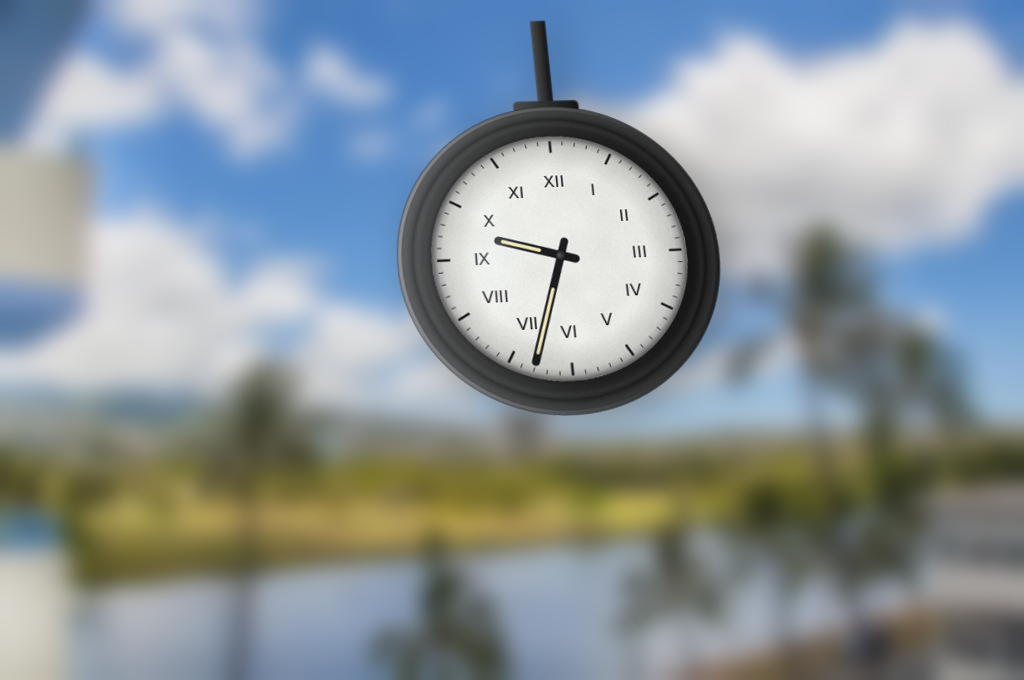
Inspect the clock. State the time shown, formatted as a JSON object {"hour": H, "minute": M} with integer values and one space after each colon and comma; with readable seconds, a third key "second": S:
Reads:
{"hour": 9, "minute": 33}
